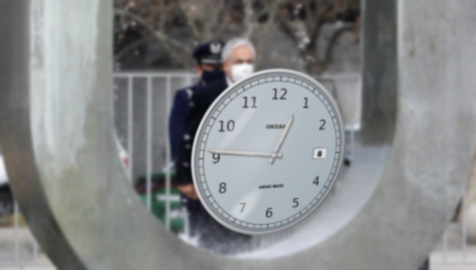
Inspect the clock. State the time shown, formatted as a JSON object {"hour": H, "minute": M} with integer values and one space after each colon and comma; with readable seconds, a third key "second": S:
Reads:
{"hour": 12, "minute": 46}
